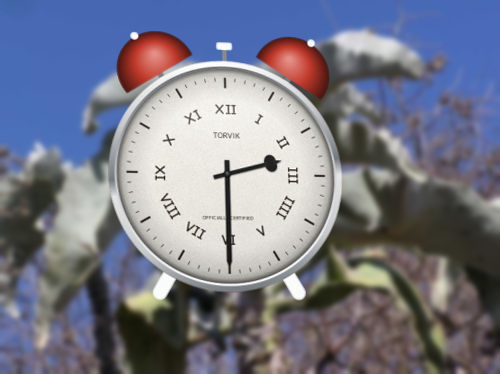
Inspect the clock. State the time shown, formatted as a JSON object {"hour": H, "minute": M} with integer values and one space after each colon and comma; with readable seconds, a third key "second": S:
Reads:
{"hour": 2, "minute": 30}
